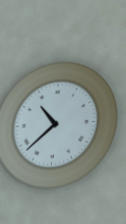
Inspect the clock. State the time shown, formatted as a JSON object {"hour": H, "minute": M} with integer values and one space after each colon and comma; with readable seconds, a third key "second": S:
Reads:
{"hour": 10, "minute": 38}
